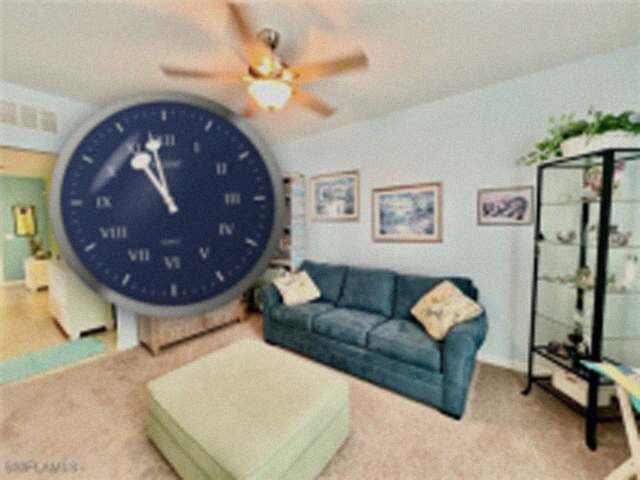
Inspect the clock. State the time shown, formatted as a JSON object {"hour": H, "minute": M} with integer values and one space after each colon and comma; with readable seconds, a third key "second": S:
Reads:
{"hour": 10, "minute": 58}
